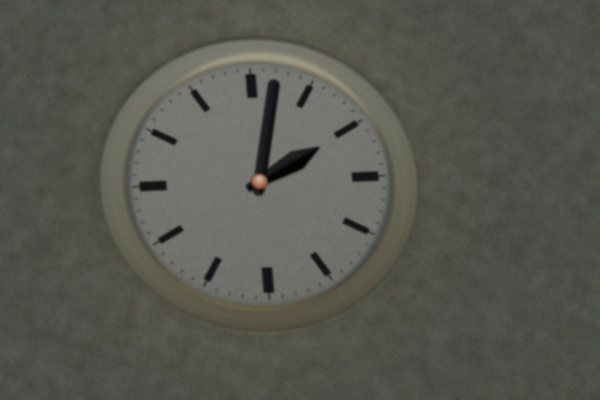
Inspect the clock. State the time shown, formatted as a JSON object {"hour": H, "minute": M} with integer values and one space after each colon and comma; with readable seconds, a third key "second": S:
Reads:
{"hour": 2, "minute": 2}
